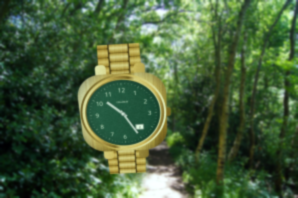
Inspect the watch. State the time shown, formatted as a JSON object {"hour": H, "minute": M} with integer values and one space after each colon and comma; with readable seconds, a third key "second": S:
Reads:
{"hour": 10, "minute": 25}
